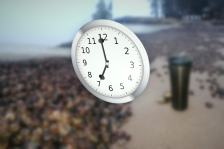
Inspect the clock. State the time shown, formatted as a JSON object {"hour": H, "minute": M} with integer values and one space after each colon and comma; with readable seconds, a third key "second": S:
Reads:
{"hour": 6, "minute": 59}
